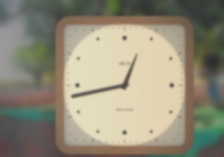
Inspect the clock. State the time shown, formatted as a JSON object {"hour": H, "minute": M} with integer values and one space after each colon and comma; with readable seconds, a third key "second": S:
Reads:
{"hour": 12, "minute": 43}
